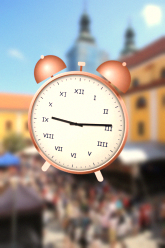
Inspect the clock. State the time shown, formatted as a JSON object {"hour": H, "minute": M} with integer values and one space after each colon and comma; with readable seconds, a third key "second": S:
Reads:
{"hour": 9, "minute": 14}
